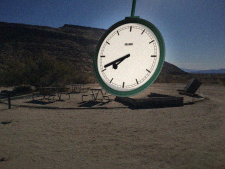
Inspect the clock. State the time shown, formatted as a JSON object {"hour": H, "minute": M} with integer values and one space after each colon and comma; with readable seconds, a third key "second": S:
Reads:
{"hour": 7, "minute": 41}
